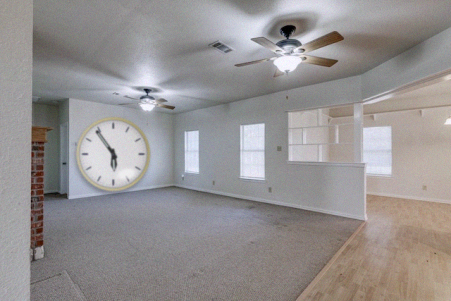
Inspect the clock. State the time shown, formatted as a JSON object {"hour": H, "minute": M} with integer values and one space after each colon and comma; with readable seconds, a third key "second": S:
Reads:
{"hour": 5, "minute": 54}
